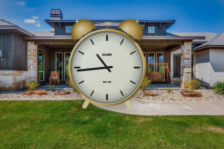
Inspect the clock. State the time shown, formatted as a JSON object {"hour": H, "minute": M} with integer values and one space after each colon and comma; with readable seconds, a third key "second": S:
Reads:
{"hour": 10, "minute": 44}
